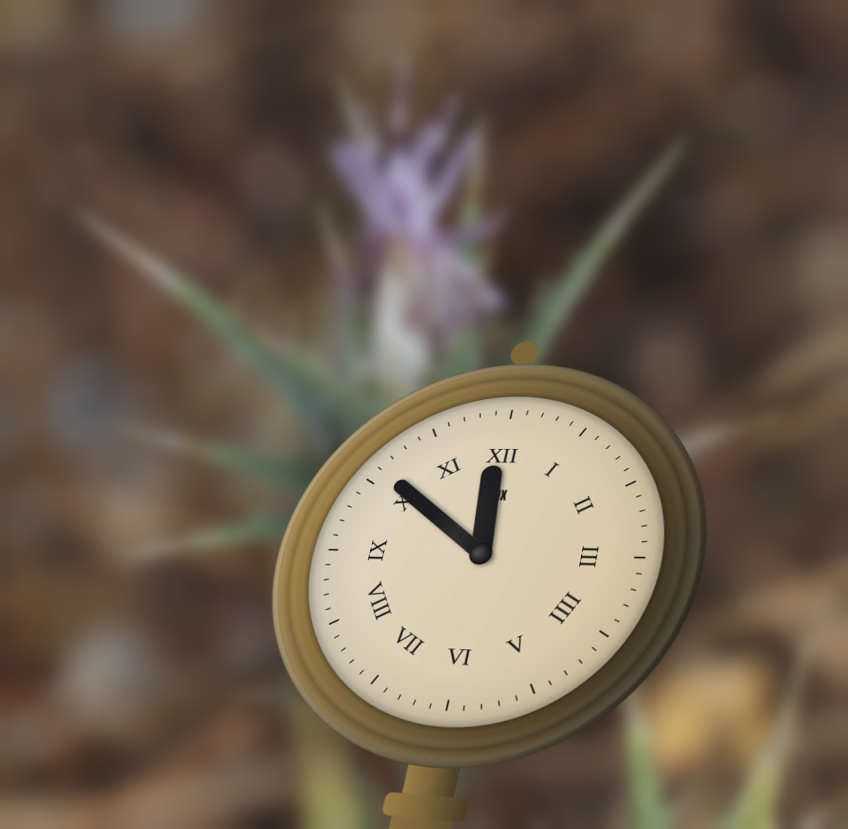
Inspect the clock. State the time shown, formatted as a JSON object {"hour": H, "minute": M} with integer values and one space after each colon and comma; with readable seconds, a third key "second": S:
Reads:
{"hour": 11, "minute": 51}
